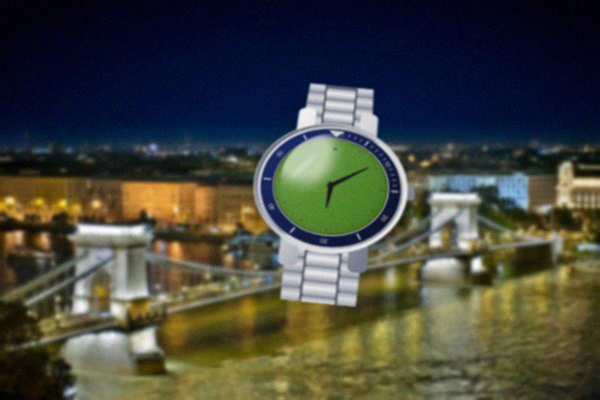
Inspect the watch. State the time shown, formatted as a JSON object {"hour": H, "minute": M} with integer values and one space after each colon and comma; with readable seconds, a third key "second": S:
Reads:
{"hour": 6, "minute": 9}
